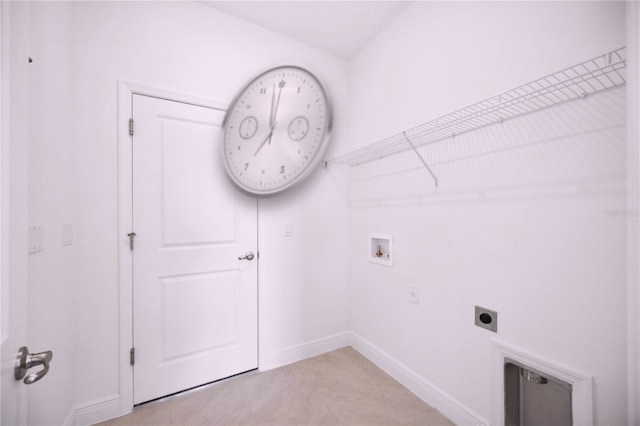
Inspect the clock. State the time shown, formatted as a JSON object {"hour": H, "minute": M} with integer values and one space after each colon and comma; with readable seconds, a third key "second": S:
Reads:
{"hour": 6, "minute": 58}
